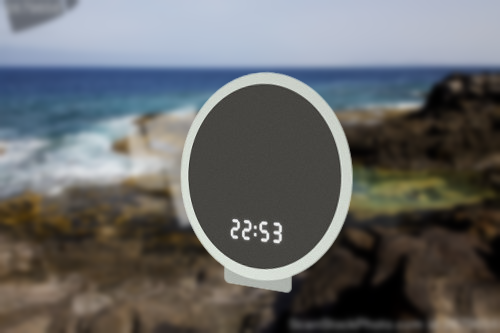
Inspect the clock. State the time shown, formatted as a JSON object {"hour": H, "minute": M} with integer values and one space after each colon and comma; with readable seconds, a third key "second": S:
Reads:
{"hour": 22, "minute": 53}
